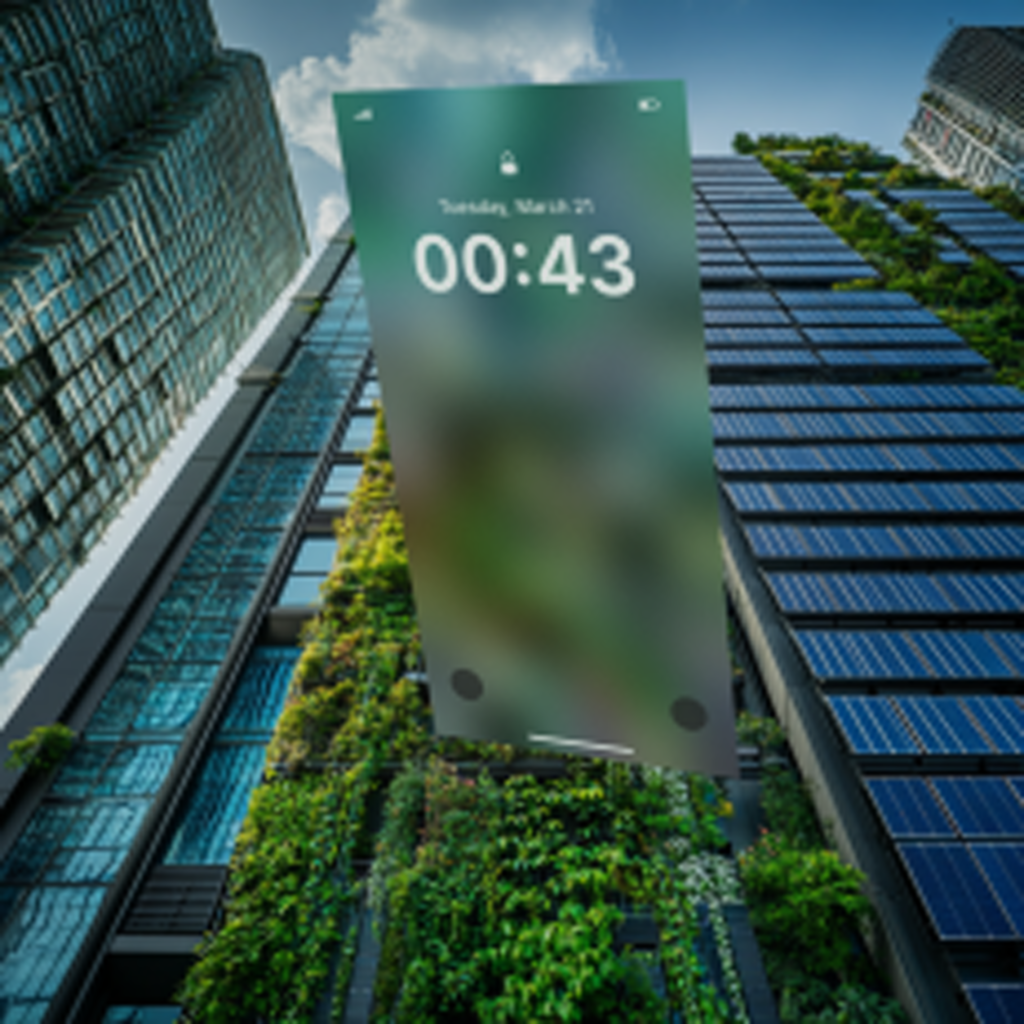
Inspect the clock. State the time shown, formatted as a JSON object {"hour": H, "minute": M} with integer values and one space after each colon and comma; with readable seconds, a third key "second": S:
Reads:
{"hour": 0, "minute": 43}
